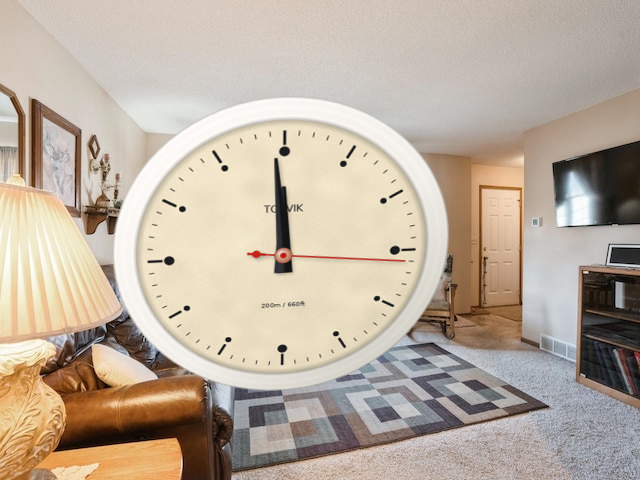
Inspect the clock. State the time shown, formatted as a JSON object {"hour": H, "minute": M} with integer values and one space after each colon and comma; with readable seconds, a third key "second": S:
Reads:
{"hour": 11, "minute": 59, "second": 16}
